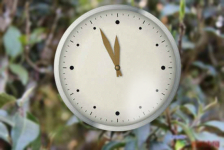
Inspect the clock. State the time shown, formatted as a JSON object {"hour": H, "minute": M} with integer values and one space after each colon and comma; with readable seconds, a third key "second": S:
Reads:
{"hour": 11, "minute": 56}
